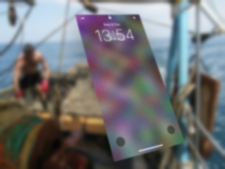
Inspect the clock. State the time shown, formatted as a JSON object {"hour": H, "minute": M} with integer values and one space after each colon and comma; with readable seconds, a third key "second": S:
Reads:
{"hour": 13, "minute": 54}
